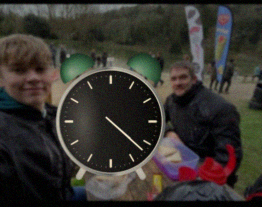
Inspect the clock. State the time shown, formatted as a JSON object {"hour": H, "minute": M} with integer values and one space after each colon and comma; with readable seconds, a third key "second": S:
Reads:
{"hour": 4, "minute": 22}
